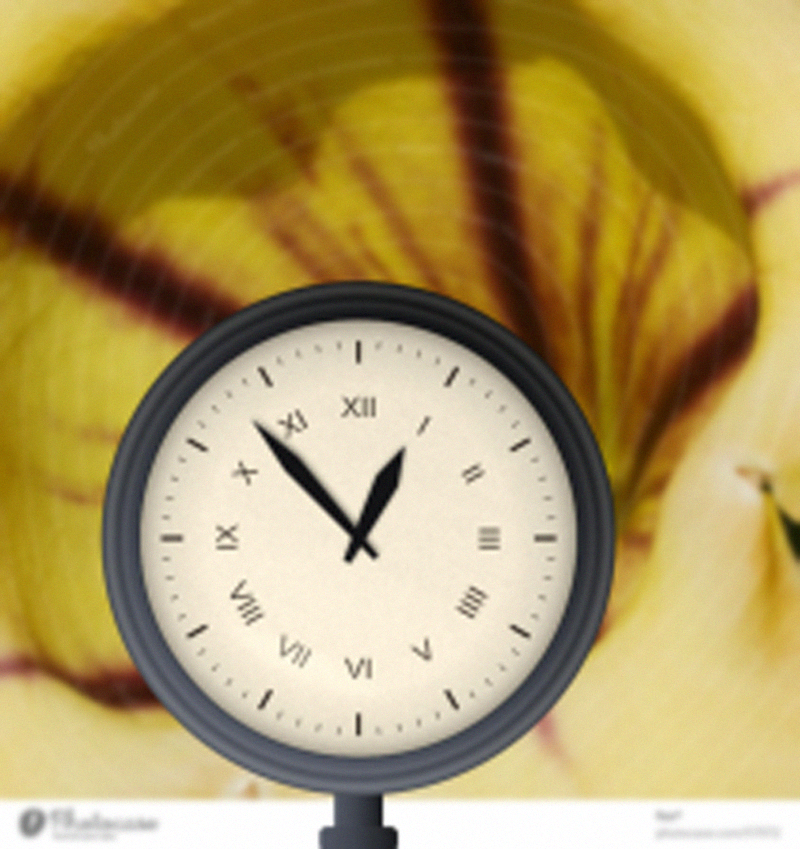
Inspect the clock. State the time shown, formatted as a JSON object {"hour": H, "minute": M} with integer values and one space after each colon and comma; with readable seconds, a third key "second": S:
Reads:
{"hour": 12, "minute": 53}
